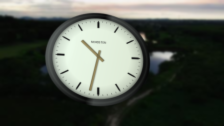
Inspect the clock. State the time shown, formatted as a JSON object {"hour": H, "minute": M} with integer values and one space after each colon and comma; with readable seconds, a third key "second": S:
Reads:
{"hour": 10, "minute": 32}
